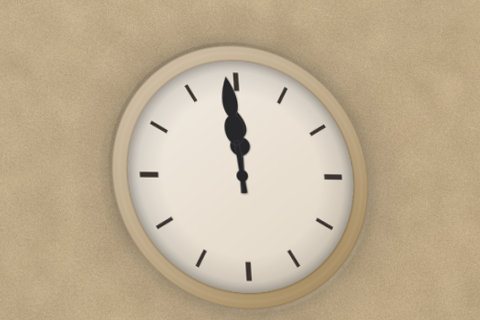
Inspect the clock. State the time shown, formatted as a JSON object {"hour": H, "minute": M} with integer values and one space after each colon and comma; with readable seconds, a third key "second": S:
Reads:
{"hour": 11, "minute": 59}
